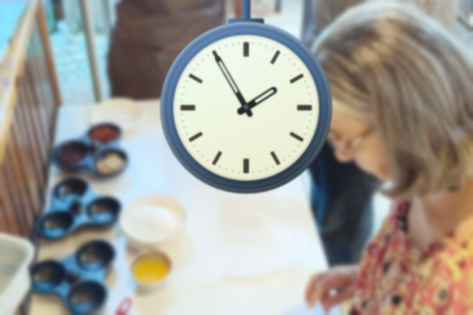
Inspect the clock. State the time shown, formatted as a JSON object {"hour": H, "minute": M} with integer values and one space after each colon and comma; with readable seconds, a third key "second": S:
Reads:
{"hour": 1, "minute": 55}
